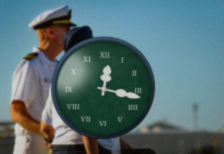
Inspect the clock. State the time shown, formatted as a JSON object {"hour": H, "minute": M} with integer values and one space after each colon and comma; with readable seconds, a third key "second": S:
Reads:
{"hour": 12, "minute": 17}
